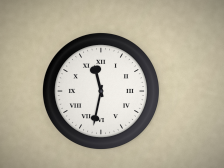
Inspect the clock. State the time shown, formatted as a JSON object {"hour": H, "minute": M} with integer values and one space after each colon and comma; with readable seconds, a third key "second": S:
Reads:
{"hour": 11, "minute": 32}
